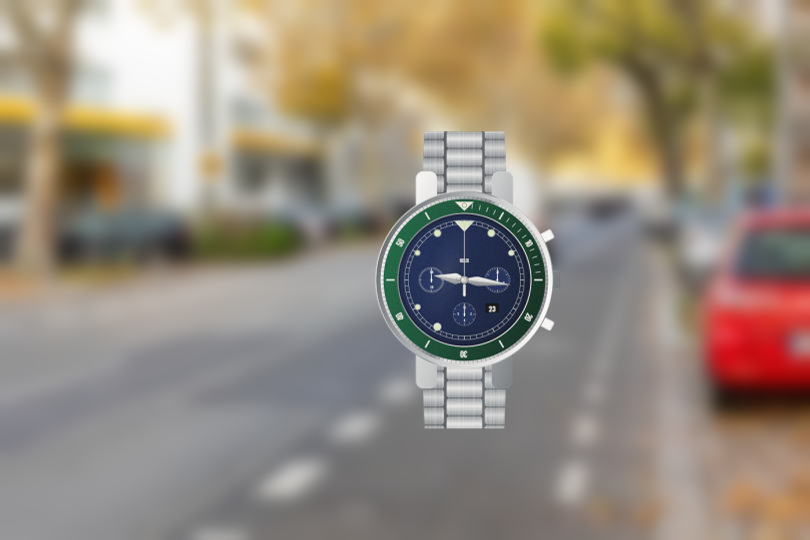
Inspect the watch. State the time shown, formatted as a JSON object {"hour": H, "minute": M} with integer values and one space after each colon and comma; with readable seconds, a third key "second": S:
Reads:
{"hour": 9, "minute": 16}
